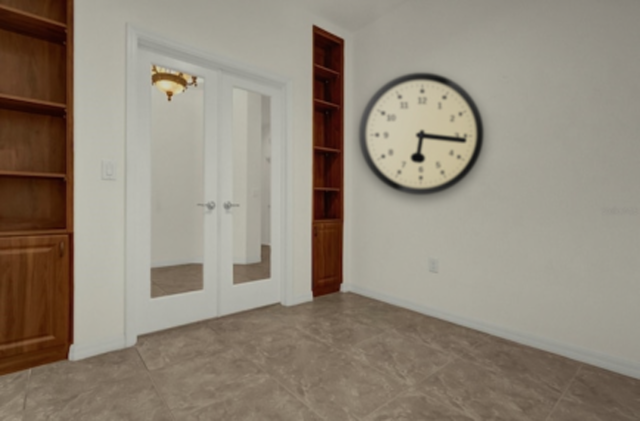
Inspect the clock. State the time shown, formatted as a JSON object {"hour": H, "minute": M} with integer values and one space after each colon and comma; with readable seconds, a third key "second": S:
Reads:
{"hour": 6, "minute": 16}
